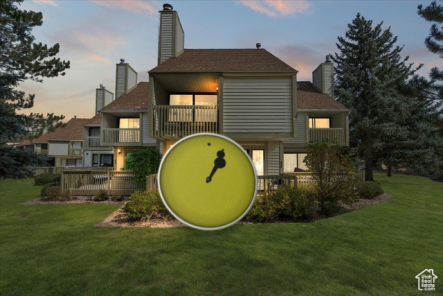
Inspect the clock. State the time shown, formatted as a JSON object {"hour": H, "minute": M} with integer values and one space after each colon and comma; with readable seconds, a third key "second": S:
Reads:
{"hour": 1, "minute": 4}
